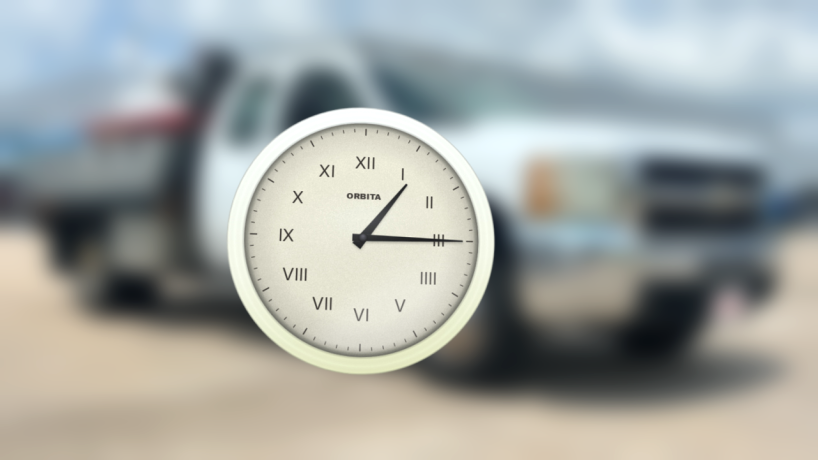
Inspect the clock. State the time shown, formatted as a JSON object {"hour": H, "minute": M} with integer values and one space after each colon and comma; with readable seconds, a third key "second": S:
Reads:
{"hour": 1, "minute": 15}
